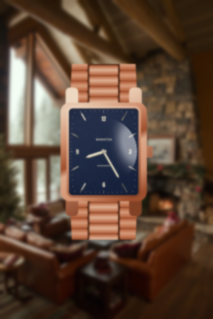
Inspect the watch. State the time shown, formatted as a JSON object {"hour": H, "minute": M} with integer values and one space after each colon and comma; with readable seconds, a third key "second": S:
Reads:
{"hour": 8, "minute": 25}
